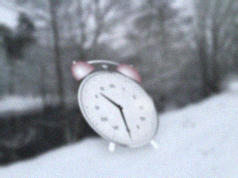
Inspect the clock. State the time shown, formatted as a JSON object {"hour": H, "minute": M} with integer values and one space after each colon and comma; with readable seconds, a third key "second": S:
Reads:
{"hour": 10, "minute": 30}
